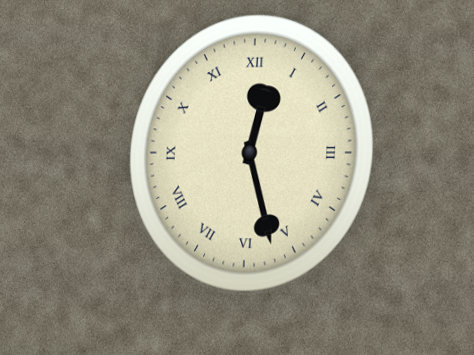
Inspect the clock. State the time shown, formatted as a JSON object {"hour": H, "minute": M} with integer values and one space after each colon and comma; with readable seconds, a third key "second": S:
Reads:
{"hour": 12, "minute": 27}
